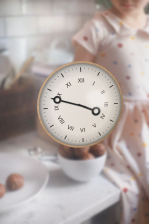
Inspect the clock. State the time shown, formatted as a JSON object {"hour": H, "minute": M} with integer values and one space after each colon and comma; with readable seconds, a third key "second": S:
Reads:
{"hour": 3, "minute": 48}
